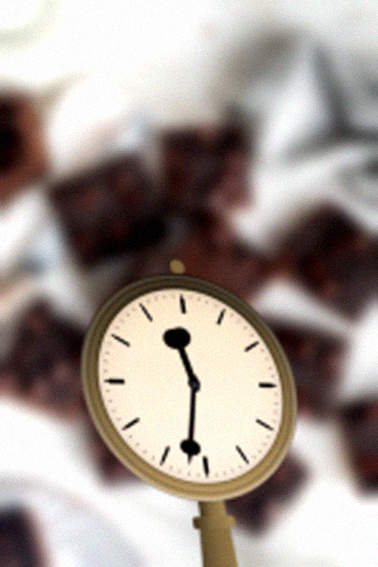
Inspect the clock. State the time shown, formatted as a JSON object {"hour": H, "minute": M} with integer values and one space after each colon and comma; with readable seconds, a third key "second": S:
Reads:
{"hour": 11, "minute": 32}
